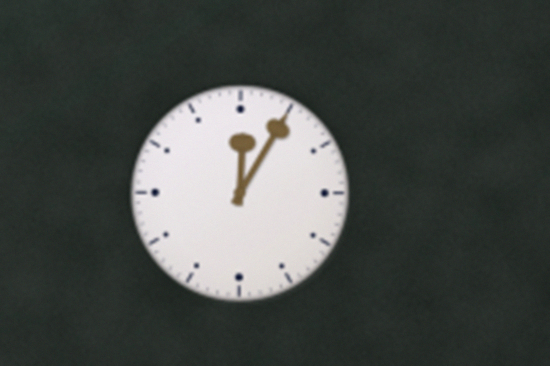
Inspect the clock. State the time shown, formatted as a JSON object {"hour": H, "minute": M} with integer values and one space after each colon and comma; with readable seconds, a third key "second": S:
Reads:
{"hour": 12, "minute": 5}
